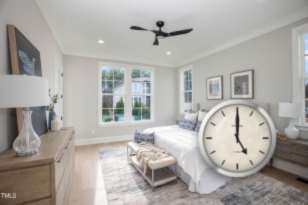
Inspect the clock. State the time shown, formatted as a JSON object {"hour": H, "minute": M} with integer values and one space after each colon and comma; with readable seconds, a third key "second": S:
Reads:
{"hour": 5, "minute": 0}
